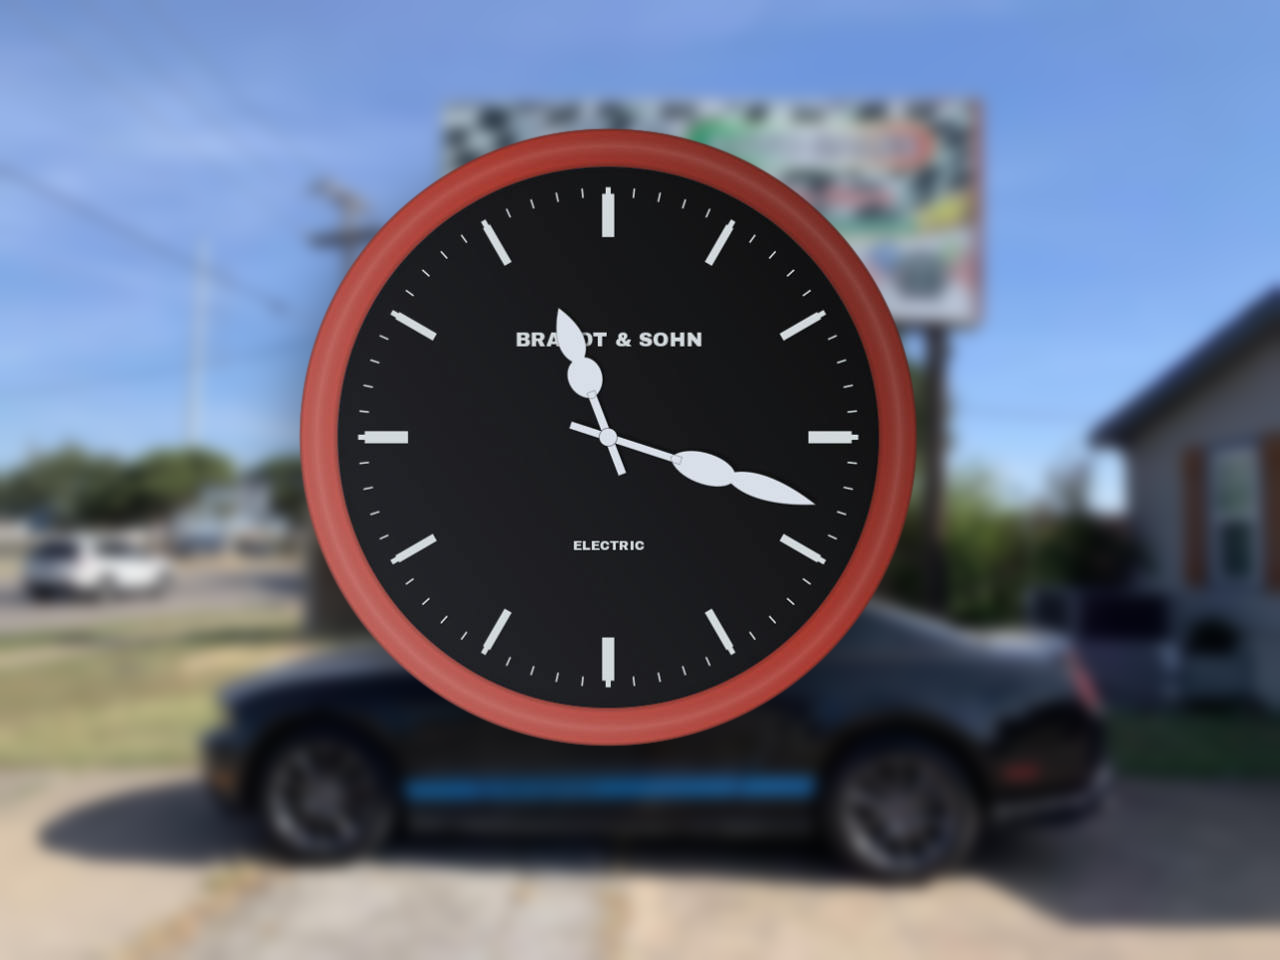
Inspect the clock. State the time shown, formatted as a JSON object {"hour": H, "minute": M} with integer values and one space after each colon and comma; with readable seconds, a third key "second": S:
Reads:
{"hour": 11, "minute": 18}
